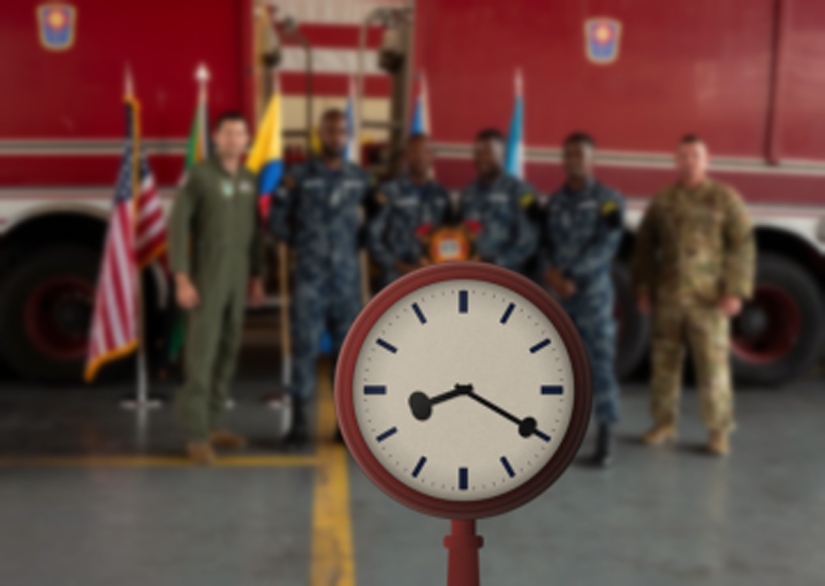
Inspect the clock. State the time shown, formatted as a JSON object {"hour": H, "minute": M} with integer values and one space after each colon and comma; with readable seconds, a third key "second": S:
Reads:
{"hour": 8, "minute": 20}
